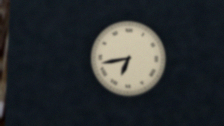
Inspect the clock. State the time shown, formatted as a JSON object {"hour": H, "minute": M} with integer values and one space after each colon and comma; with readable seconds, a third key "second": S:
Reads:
{"hour": 6, "minute": 43}
